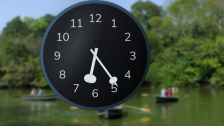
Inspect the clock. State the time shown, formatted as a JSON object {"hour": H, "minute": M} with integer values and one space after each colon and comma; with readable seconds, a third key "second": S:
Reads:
{"hour": 6, "minute": 24}
